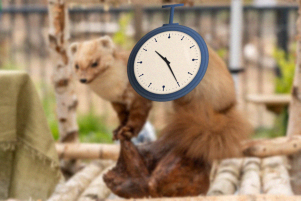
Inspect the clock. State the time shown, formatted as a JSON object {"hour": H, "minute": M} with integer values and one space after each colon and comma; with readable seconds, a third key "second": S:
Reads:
{"hour": 10, "minute": 25}
